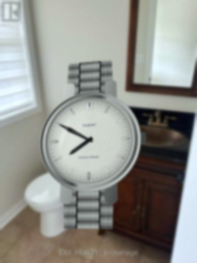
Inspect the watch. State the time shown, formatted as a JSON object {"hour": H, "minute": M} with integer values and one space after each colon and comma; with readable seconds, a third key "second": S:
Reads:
{"hour": 7, "minute": 50}
